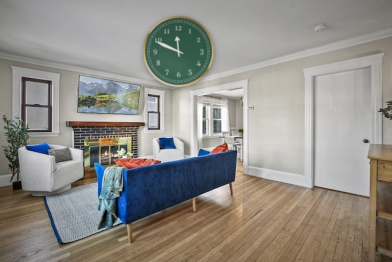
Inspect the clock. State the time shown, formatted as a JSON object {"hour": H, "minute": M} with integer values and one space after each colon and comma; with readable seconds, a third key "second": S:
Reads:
{"hour": 11, "minute": 49}
